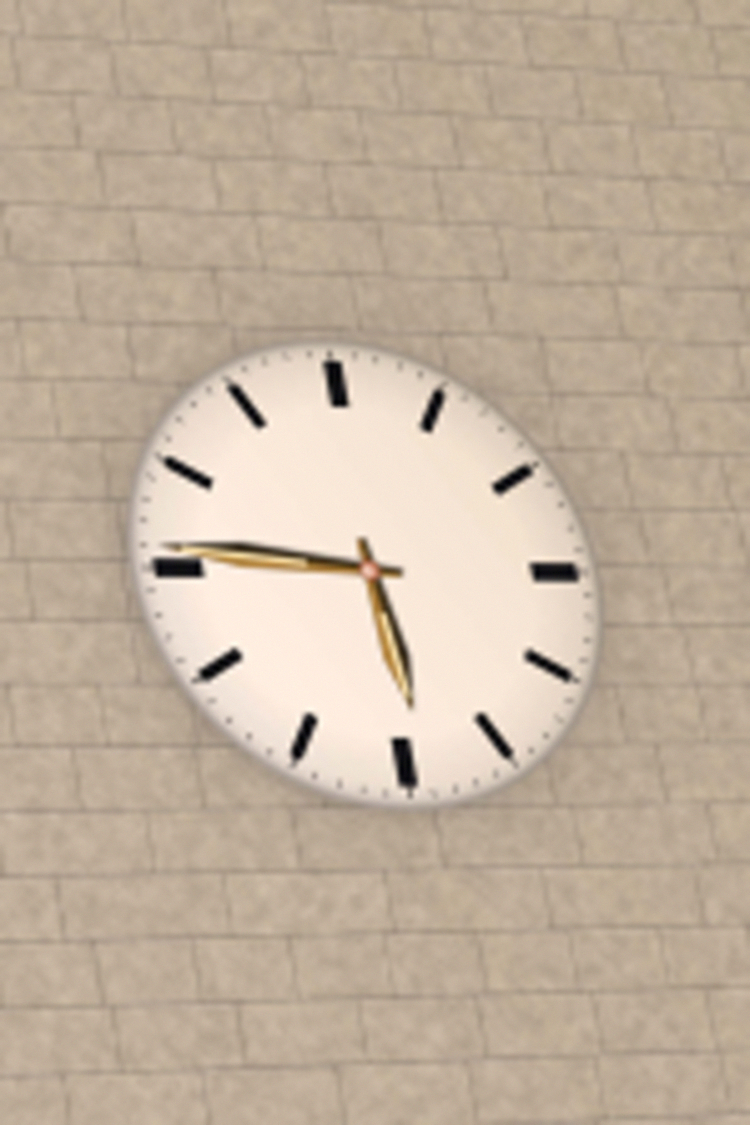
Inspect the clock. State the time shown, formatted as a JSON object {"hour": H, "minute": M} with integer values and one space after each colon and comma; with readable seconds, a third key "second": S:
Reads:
{"hour": 5, "minute": 46}
